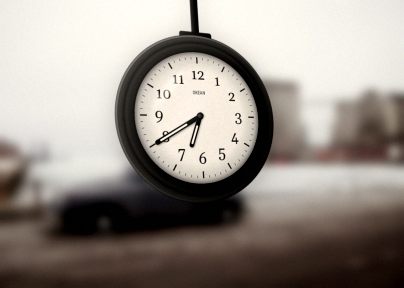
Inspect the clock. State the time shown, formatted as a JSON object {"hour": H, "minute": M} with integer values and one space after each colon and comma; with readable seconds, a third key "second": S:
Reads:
{"hour": 6, "minute": 40}
